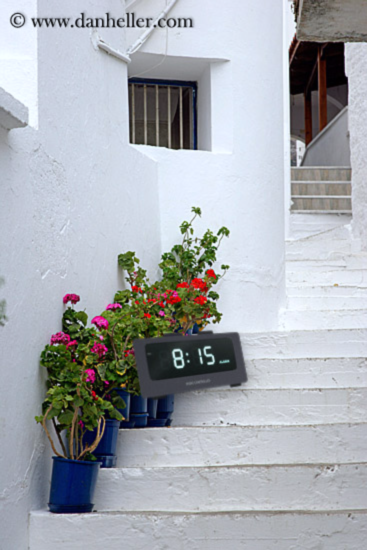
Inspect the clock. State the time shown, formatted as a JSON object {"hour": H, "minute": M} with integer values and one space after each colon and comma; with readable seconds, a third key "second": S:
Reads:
{"hour": 8, "minute": 15}
